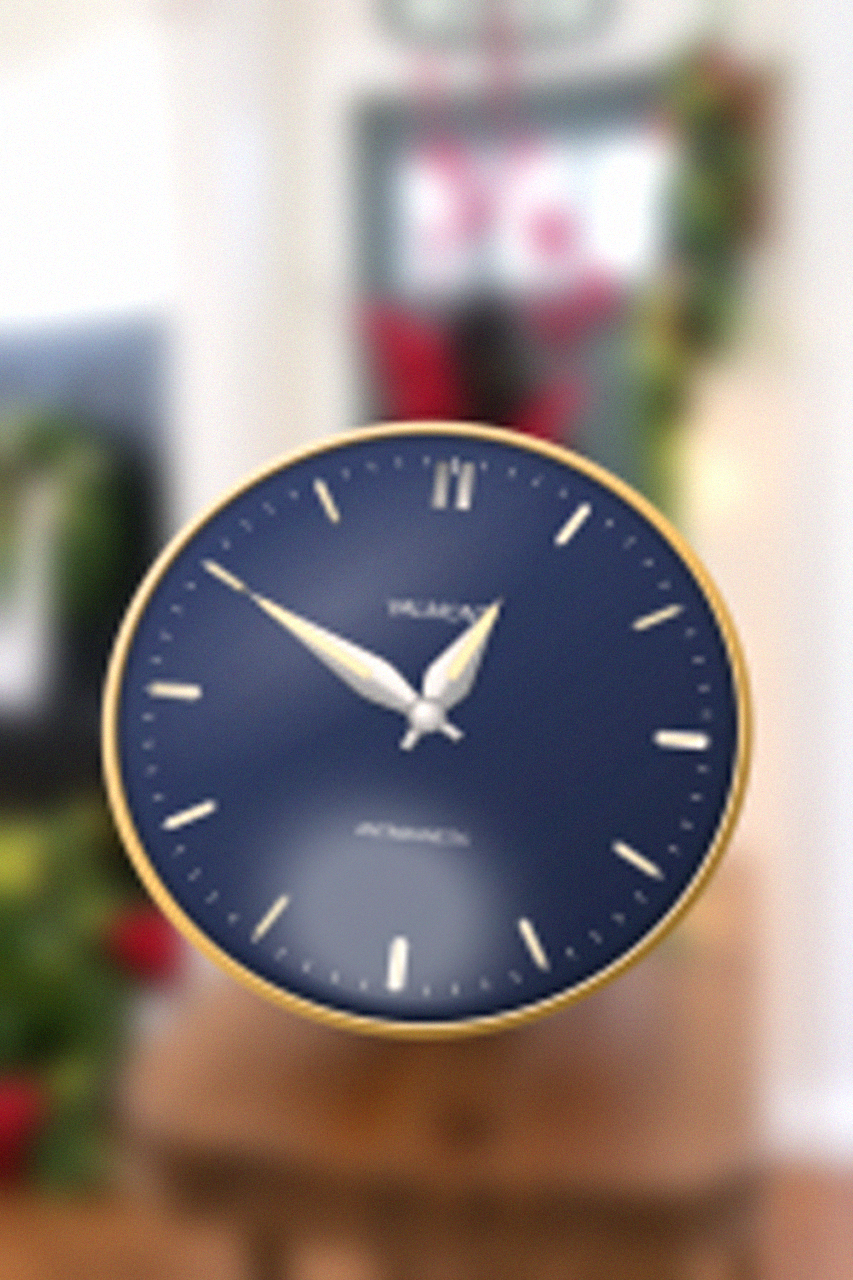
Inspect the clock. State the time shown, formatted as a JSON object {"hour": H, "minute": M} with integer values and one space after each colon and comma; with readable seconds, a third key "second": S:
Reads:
{"hour": 12, "minute": 50}
